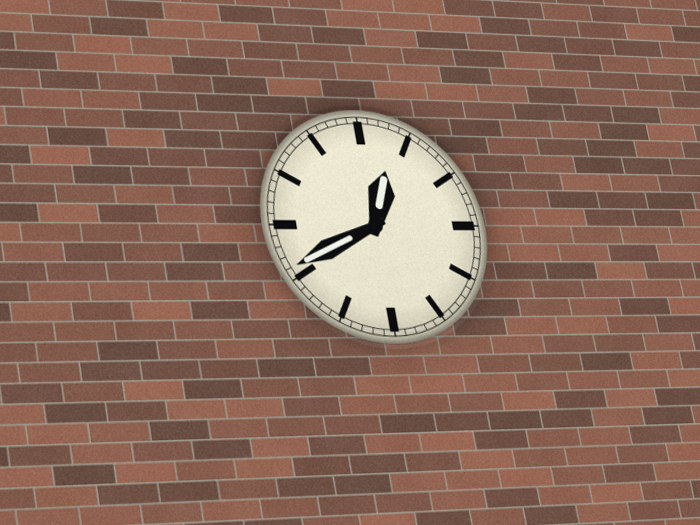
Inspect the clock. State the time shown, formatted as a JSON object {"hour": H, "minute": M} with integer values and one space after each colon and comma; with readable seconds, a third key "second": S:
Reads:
{"hour": 12, "minute": 41}
